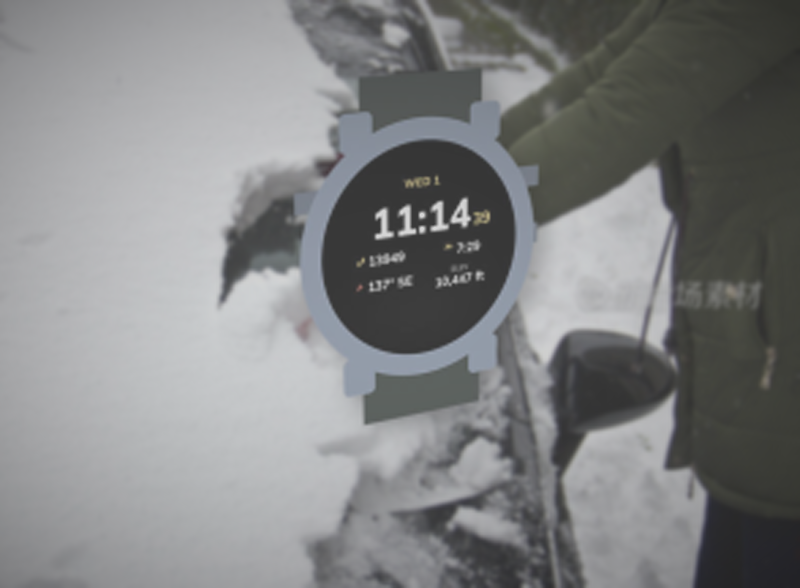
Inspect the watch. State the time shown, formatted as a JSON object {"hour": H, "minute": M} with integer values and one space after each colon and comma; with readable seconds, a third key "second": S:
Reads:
{"hour": 11, "minute": 14}
